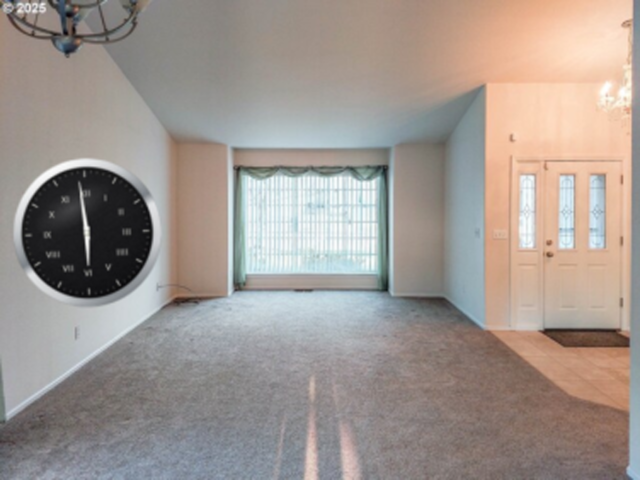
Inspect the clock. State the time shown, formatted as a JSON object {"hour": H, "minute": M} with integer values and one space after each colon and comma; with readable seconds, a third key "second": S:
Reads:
{"hour": 5, "minute": 59}
